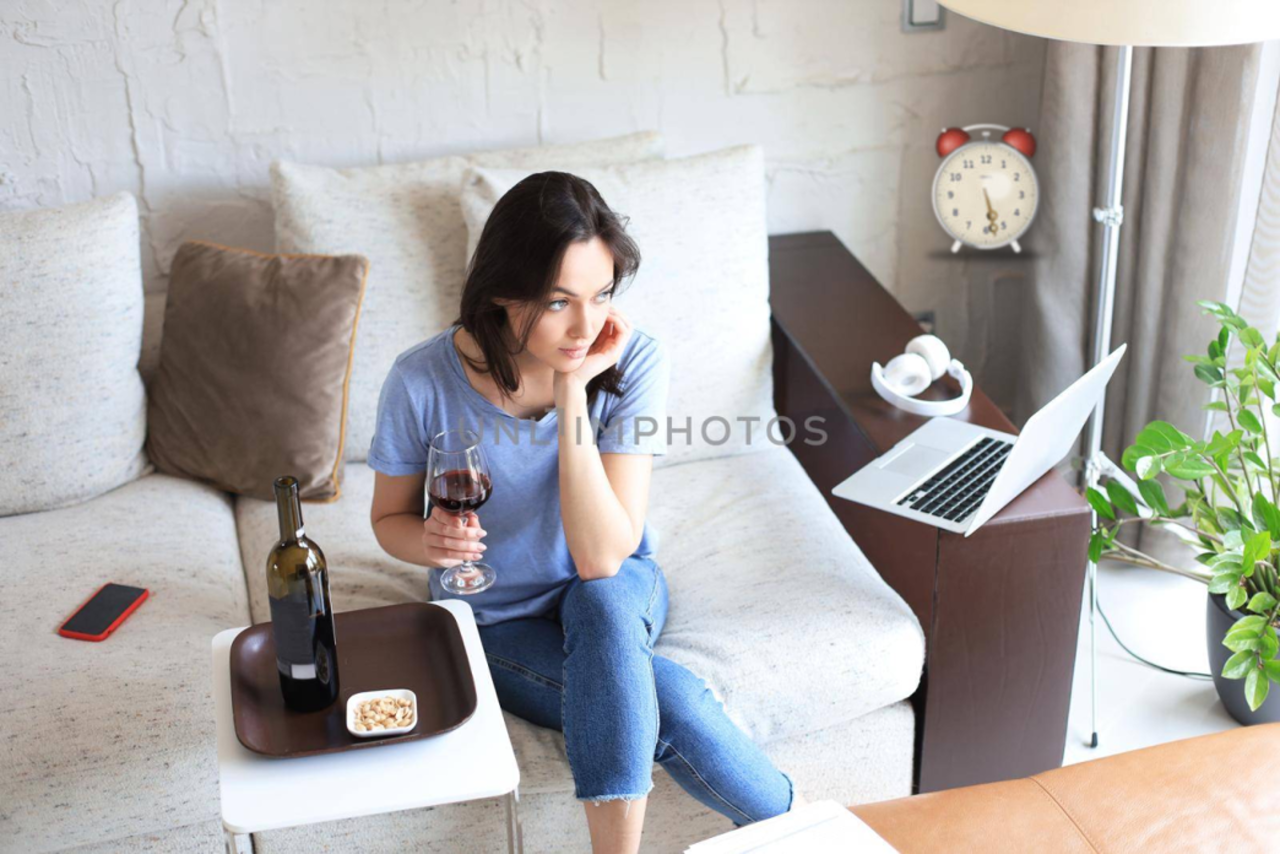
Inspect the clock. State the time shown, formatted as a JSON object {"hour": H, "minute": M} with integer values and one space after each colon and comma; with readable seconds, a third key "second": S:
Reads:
{"hour": 5, "minute": 28}
